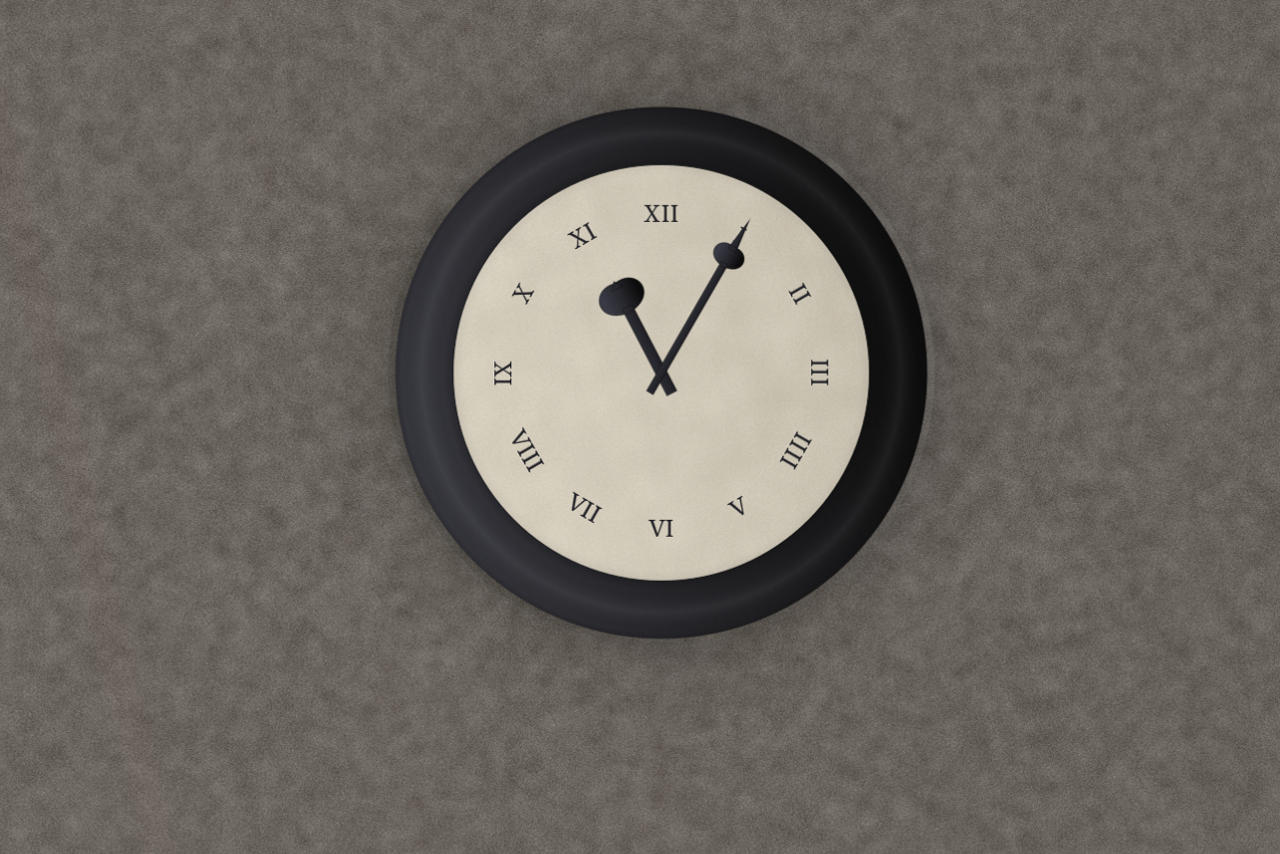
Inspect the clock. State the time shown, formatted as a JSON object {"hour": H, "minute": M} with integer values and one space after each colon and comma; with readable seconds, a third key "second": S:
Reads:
{"hour": 11, "minute": 5}
